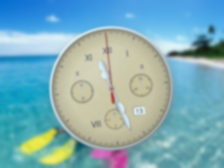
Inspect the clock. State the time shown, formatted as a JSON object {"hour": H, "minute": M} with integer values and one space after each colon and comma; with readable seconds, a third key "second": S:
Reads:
{"hour": 11, "minute": 27}
